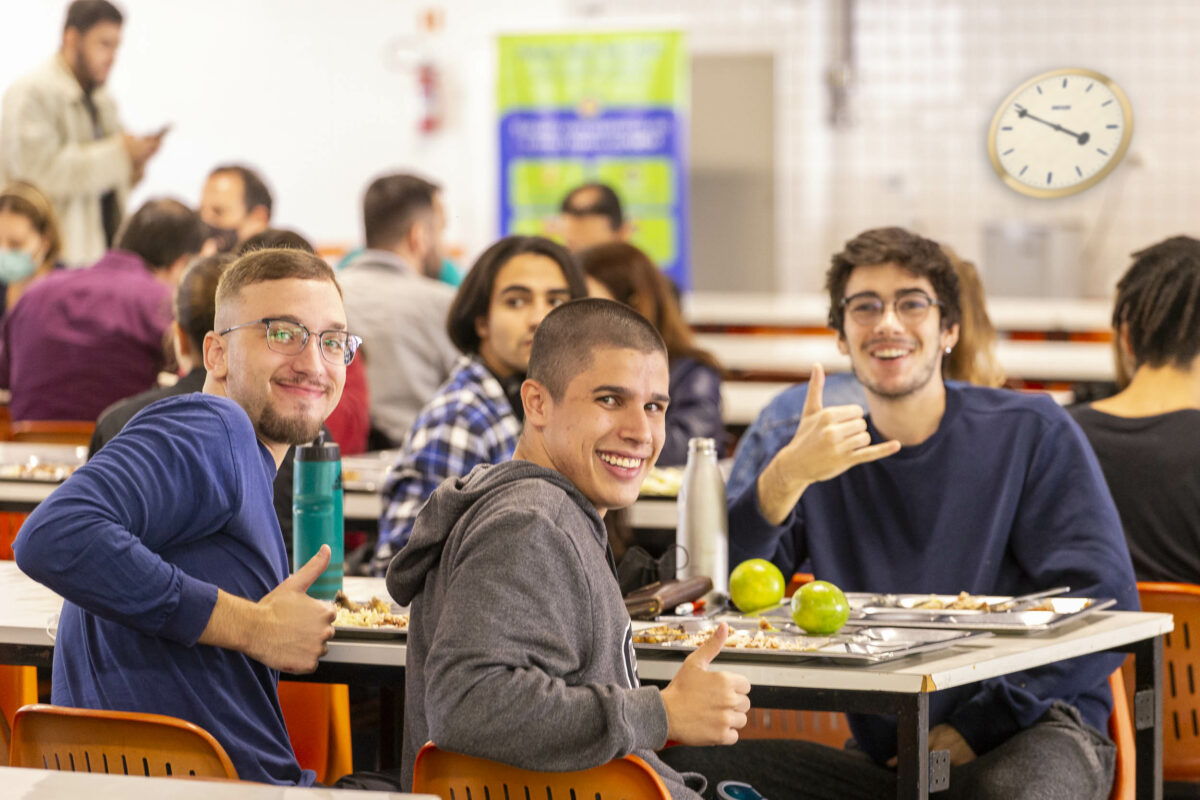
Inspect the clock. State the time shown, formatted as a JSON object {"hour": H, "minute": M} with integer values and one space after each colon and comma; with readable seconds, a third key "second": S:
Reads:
{"hour": 3, "minute": 49}
